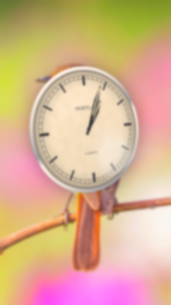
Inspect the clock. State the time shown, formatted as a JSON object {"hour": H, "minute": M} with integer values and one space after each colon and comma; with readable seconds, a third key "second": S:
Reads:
{"hour": 1, "minute": 4}
